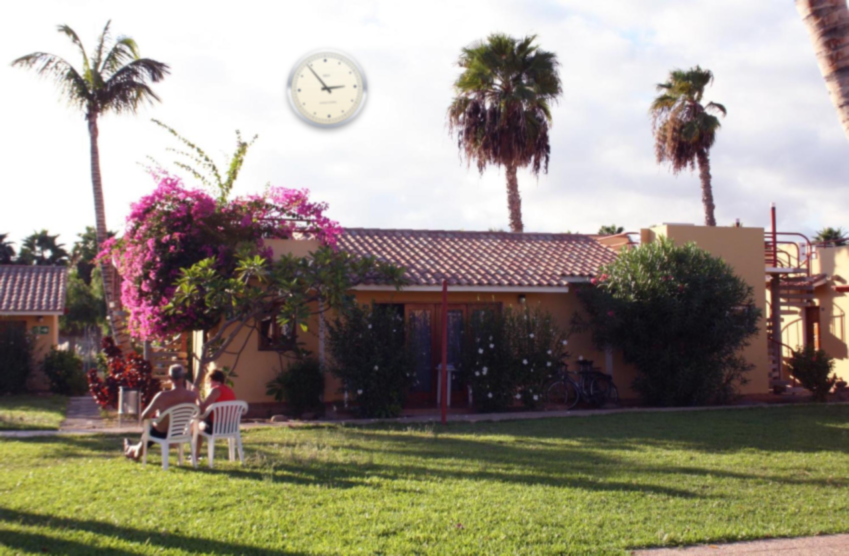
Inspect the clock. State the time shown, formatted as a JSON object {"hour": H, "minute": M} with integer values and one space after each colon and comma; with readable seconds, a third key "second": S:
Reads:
{"hour": 2, "minute": 54}
